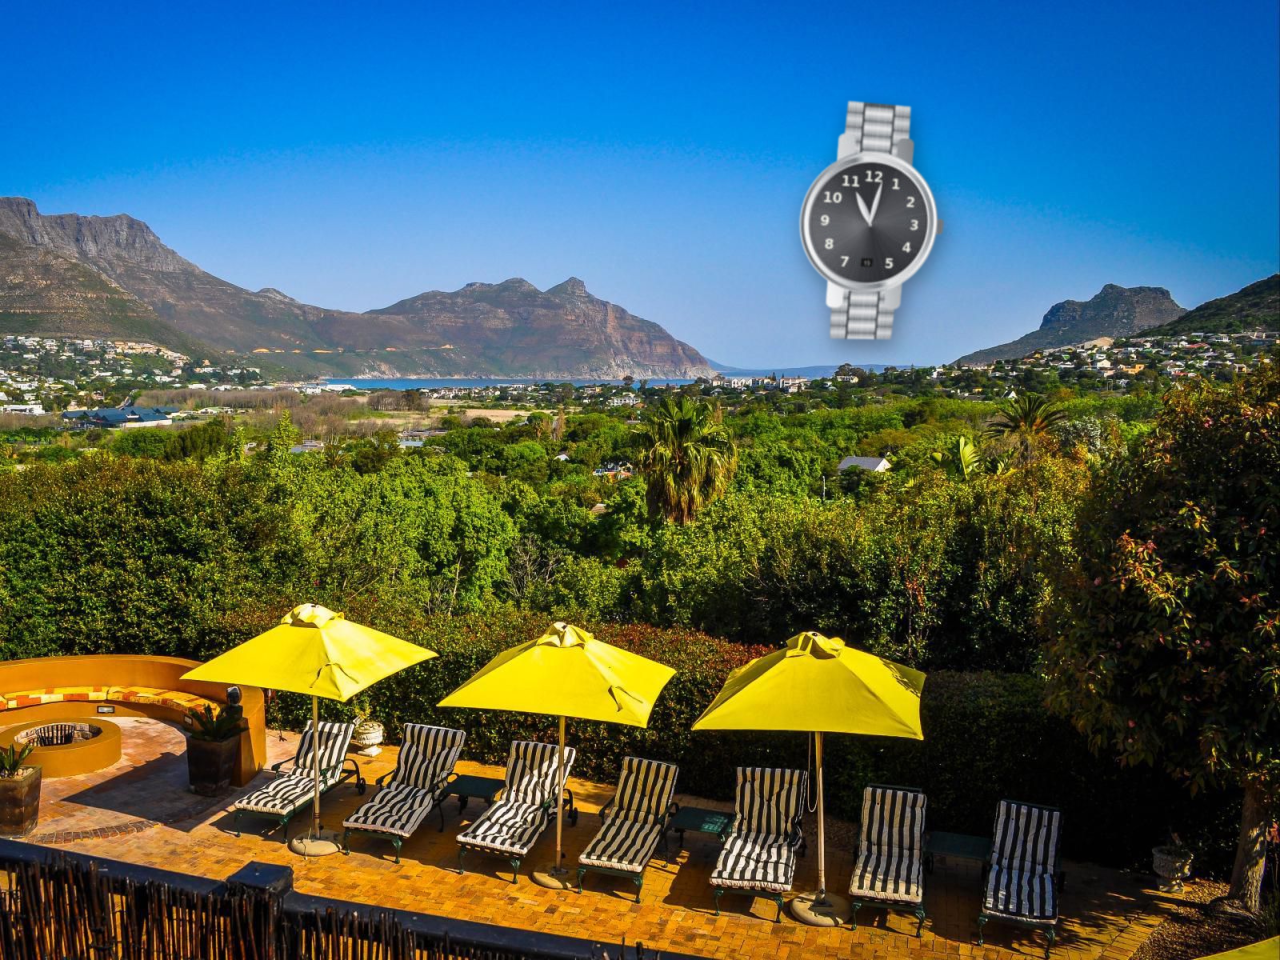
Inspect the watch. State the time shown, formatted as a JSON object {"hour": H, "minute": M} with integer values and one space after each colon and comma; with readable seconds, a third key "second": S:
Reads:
{"hour": 11, "minute": 2}
